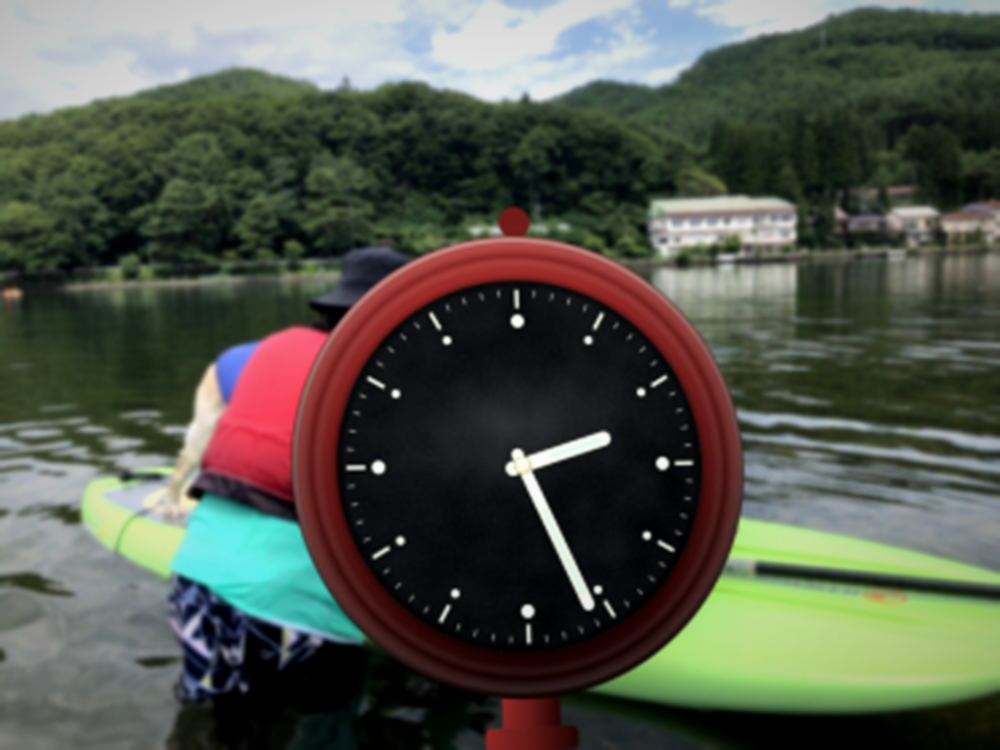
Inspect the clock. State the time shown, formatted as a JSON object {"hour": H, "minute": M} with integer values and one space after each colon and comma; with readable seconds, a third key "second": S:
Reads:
{"hour": 2, "minute": 26}
